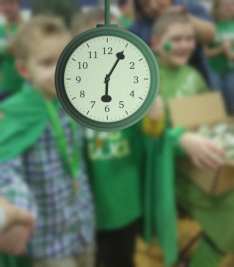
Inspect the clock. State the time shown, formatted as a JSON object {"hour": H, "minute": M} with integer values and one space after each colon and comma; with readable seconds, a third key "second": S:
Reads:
{"hour": 6, "minute": 5}
